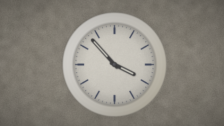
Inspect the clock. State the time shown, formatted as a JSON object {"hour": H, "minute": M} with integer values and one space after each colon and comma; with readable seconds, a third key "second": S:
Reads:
{"hour": 3, "minute": 53}
